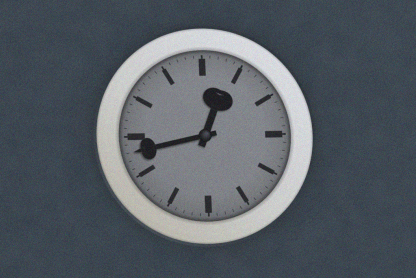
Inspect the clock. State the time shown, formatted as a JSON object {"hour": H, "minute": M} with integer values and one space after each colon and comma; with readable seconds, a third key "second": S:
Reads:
{"hour": 12, "minute": 43}
